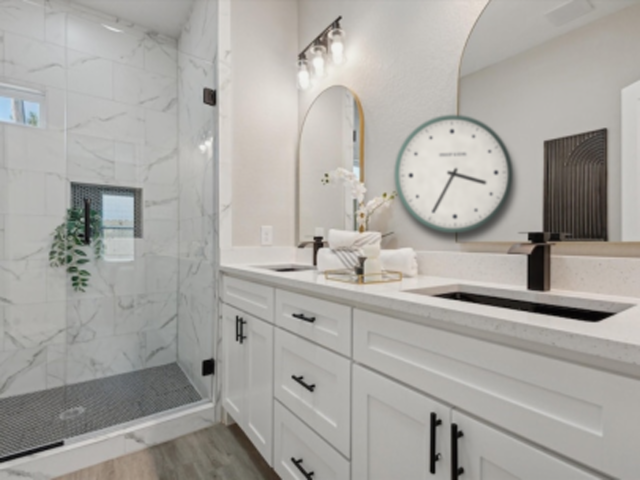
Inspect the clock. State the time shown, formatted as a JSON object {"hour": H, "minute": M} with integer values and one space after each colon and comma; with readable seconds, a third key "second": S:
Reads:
{"hour": 3, "minute": 35}
